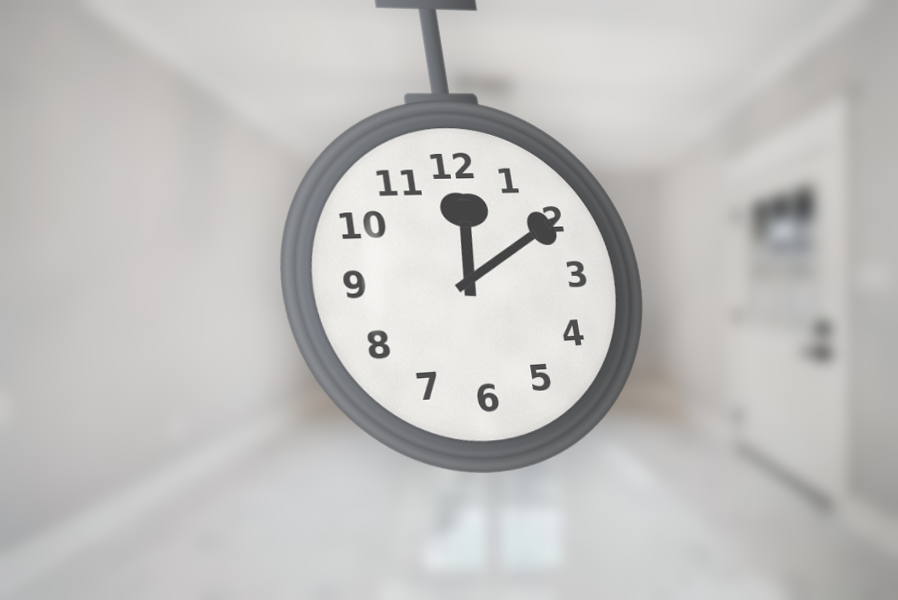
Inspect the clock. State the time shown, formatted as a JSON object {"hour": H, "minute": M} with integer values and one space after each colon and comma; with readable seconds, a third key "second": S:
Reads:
{"hour": 12, "minute": 10}
